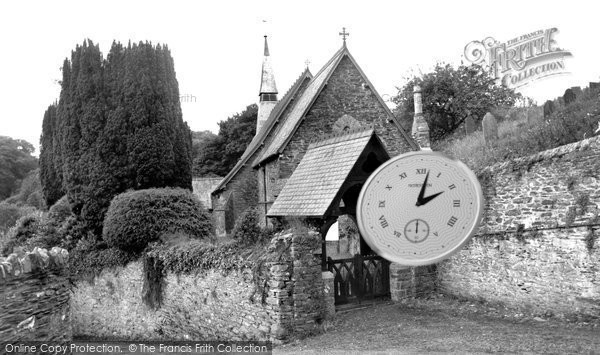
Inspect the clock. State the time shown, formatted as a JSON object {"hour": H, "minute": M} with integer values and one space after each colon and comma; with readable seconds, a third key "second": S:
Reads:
{"hour": 2, "minute": 2}
